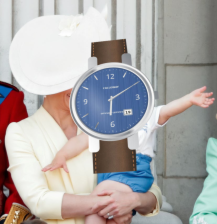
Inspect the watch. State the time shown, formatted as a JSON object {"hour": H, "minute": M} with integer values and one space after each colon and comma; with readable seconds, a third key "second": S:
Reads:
{"hour": 6, "minute": 10}
